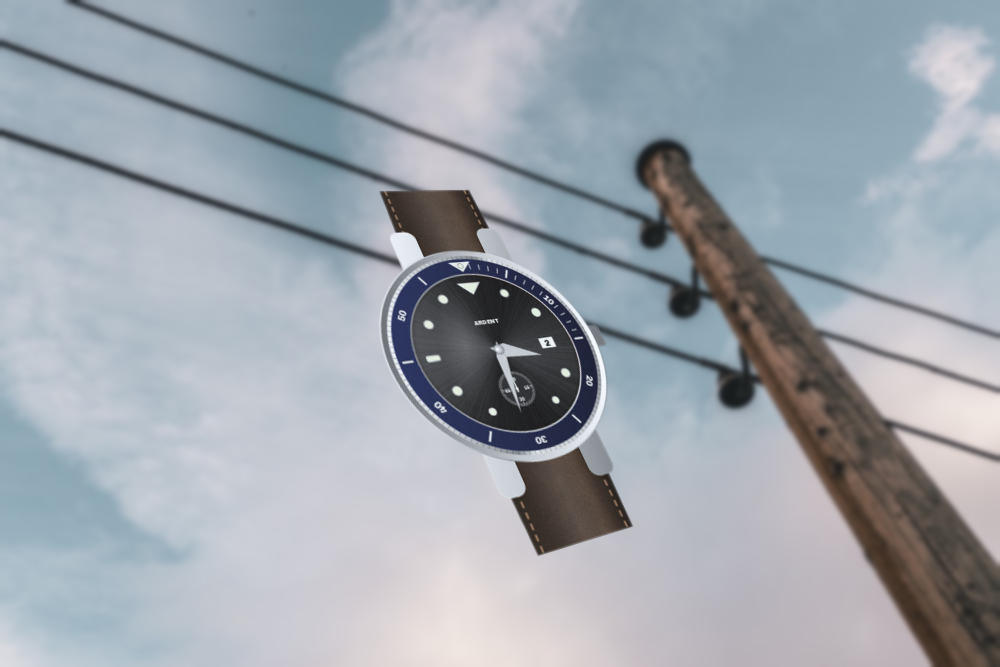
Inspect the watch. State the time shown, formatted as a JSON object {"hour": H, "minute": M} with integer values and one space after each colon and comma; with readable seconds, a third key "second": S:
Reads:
{"hour": 3, "minute": 31}
